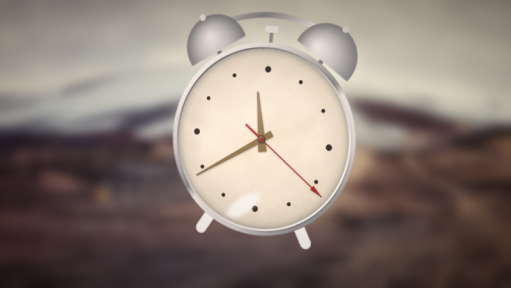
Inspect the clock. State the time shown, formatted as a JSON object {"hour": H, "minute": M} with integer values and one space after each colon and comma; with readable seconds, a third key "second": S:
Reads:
{"hour": 11, "minute": 39, "second": 21}
